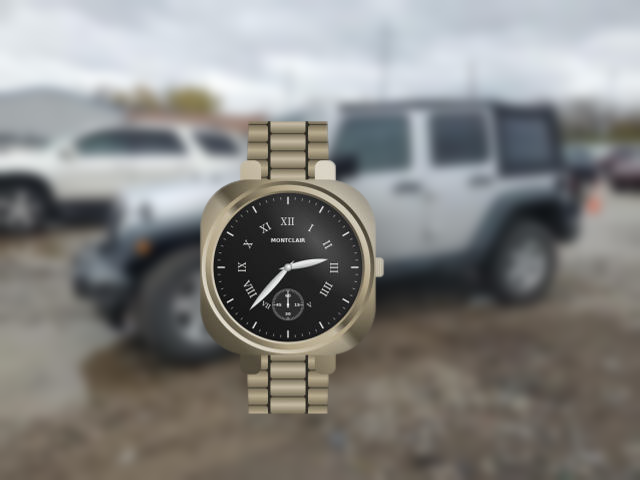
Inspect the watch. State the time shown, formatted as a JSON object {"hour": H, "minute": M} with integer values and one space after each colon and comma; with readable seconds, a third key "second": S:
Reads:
{"hour": 2, "minute": 37}
